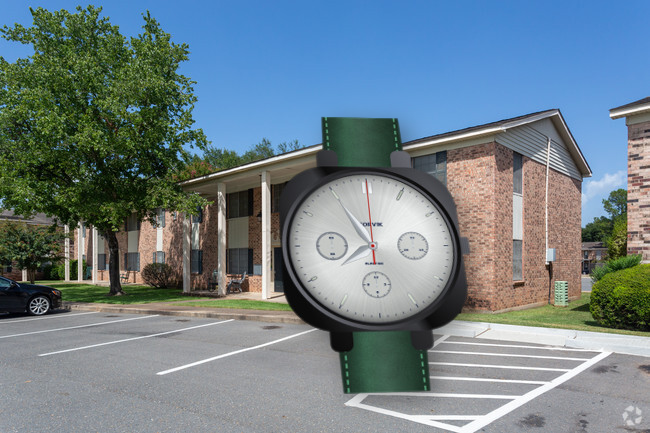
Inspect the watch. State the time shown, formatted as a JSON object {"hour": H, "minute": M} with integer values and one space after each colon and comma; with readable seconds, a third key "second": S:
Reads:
{"hour": 7, "minute": 55}
